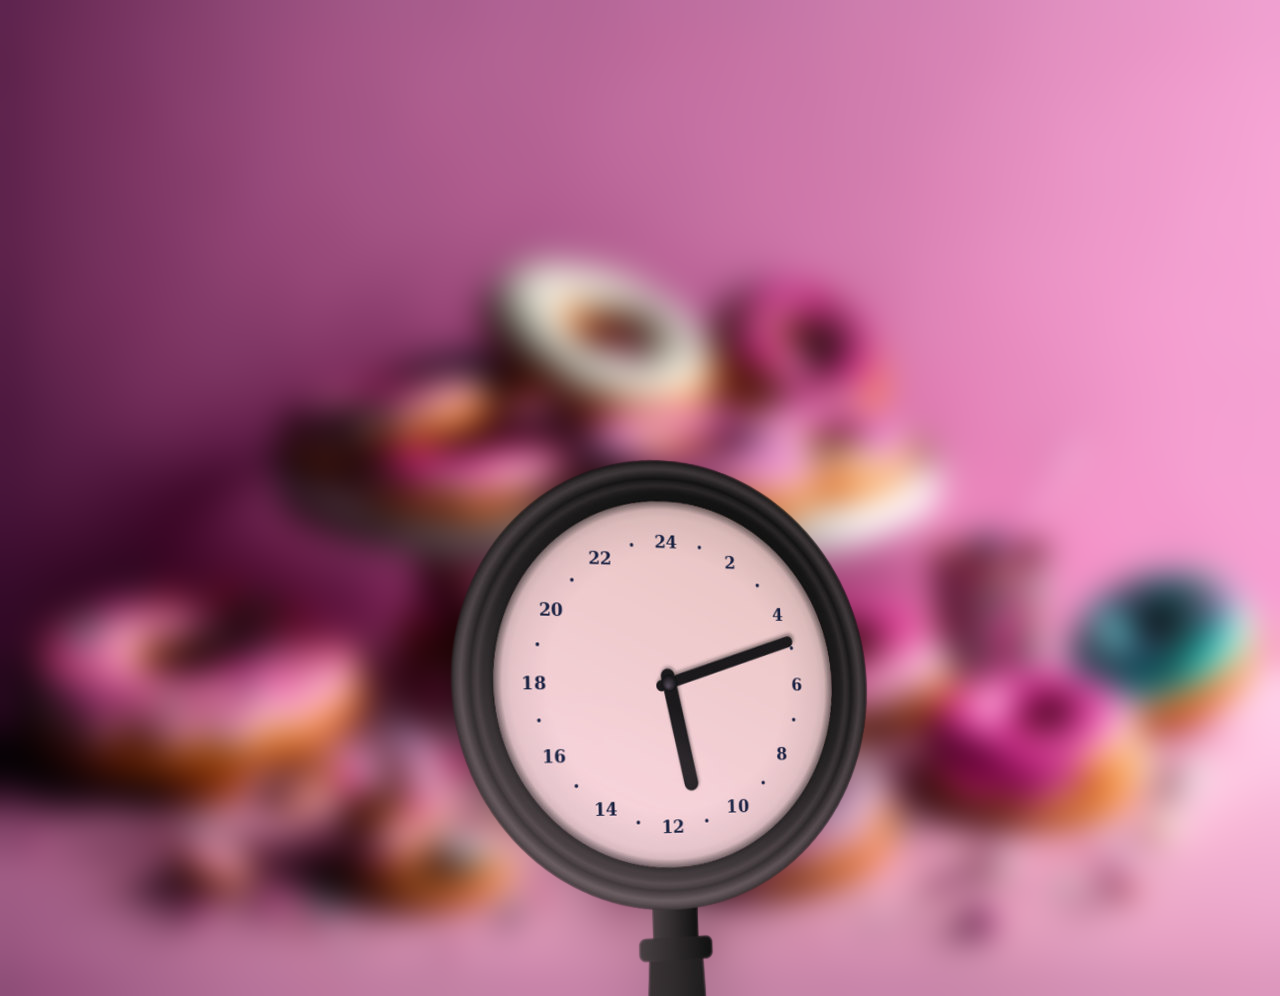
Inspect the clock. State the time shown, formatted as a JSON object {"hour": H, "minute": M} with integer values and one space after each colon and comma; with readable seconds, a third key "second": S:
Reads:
{"hour": 11, "minute": 12}
